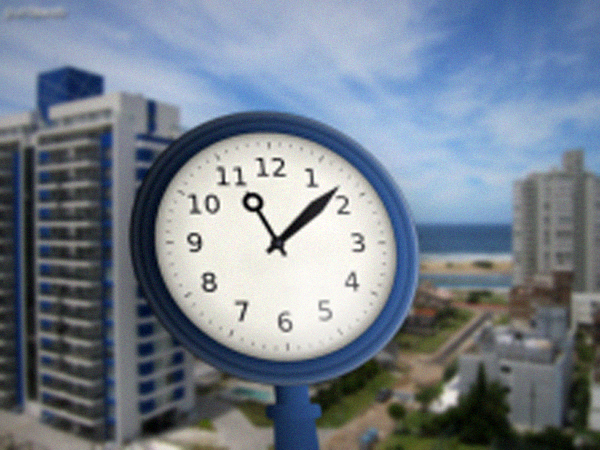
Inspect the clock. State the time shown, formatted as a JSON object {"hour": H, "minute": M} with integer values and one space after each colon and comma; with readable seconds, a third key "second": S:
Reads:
{"hour": 11, "minute": 8}
